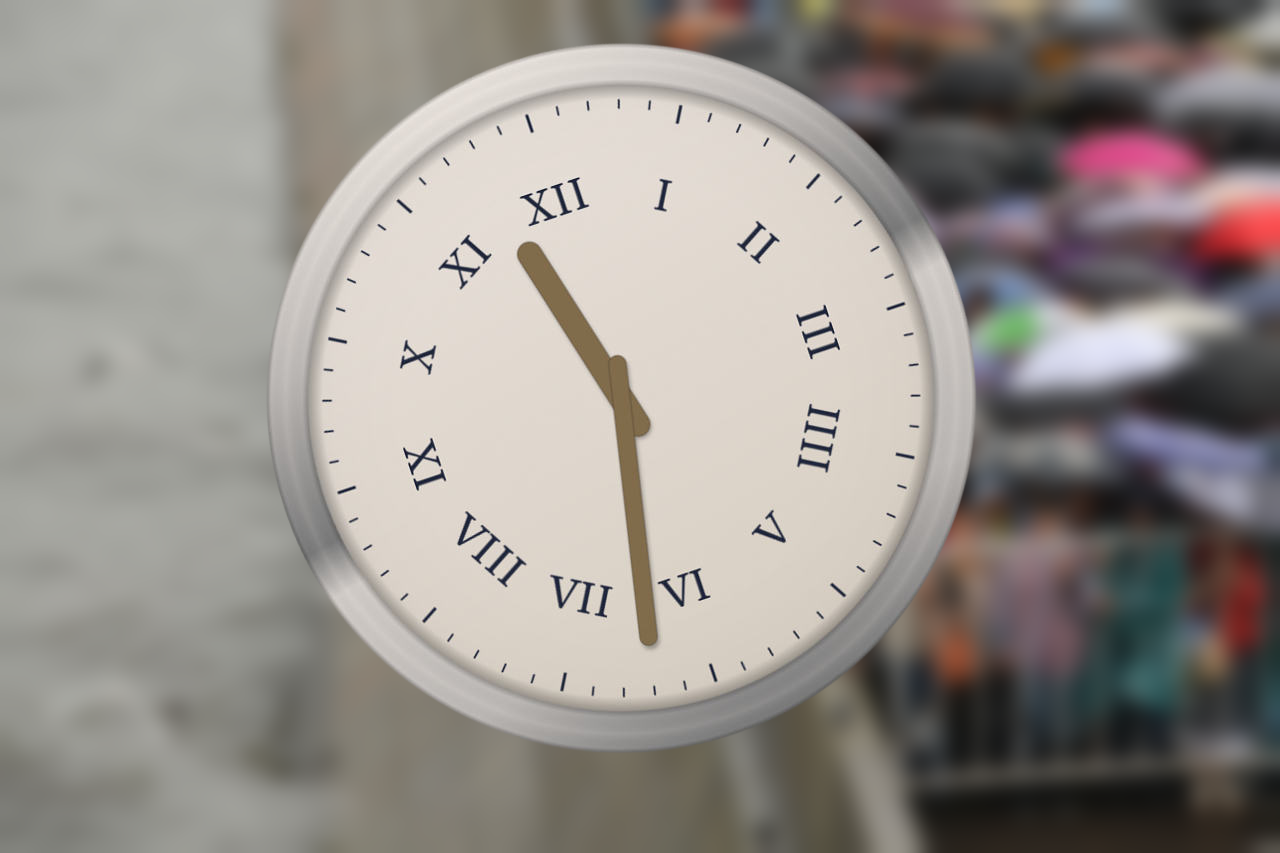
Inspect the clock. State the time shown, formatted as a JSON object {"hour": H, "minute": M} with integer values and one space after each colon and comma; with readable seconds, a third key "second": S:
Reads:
{"hour": 11, "minute": 32}
